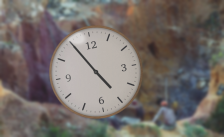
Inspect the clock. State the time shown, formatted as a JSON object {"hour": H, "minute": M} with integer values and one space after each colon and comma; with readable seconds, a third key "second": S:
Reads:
{"hour": 4, "minute": 55}
